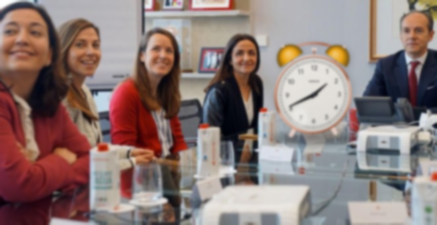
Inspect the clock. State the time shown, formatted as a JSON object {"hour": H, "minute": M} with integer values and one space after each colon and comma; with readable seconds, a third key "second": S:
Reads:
{"hour": 1, "minute": 41}
